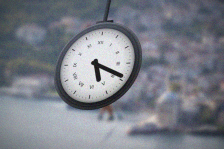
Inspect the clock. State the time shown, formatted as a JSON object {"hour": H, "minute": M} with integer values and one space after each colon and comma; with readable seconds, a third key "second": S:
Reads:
{"hour": 5, "minute": 19}
